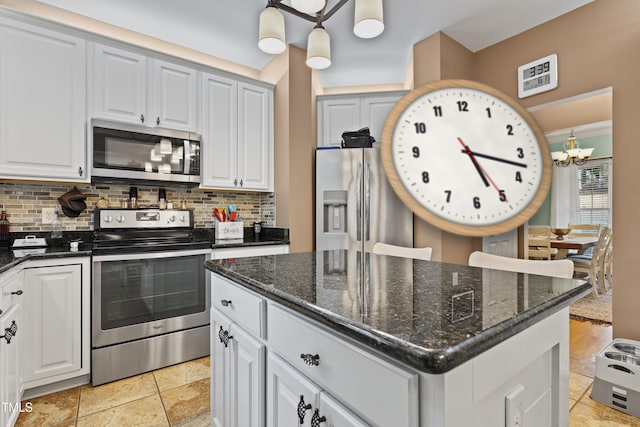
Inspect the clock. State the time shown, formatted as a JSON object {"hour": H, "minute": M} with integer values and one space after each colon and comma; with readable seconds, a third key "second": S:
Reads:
{"hour": 5, "minute": 17, "second": 25}
